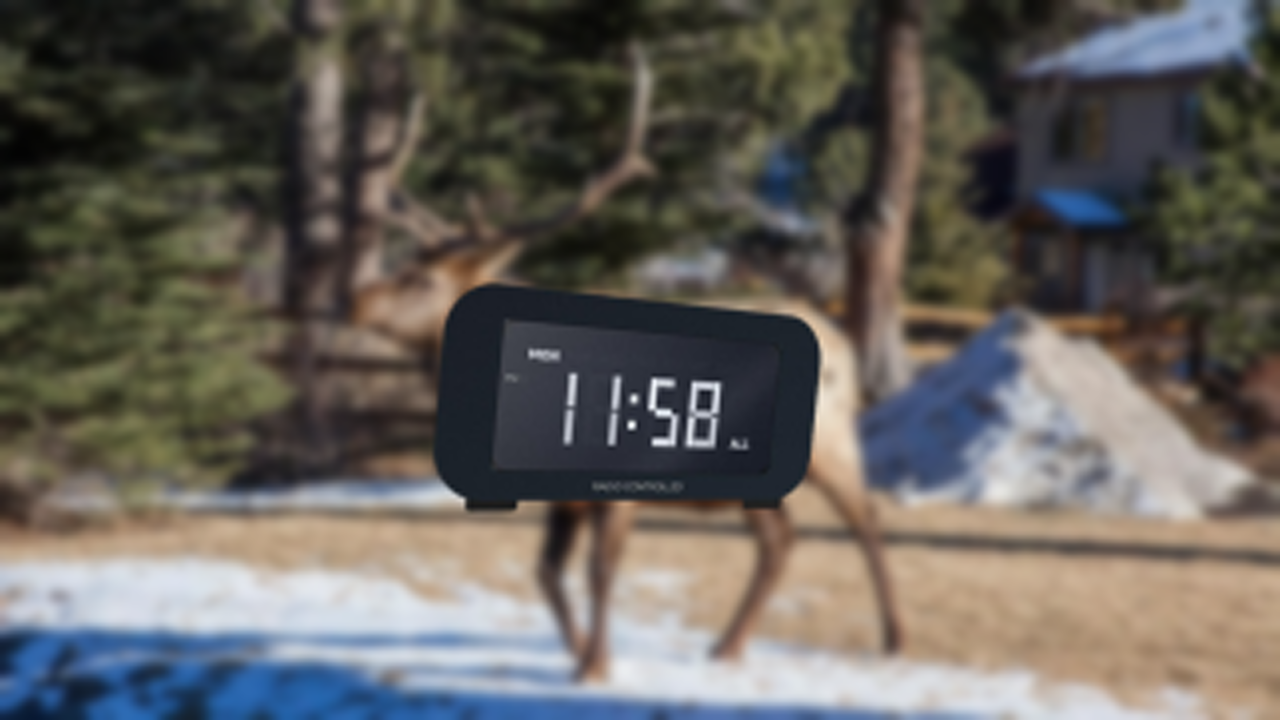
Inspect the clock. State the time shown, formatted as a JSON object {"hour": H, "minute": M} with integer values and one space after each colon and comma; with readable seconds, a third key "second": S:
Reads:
{"hour": 11, "minute": 58}
